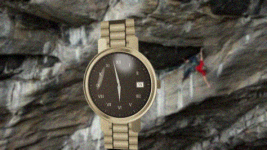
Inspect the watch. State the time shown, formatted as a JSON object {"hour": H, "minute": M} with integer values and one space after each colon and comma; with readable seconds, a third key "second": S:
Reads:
{"hour": 5, "minute": 58}
